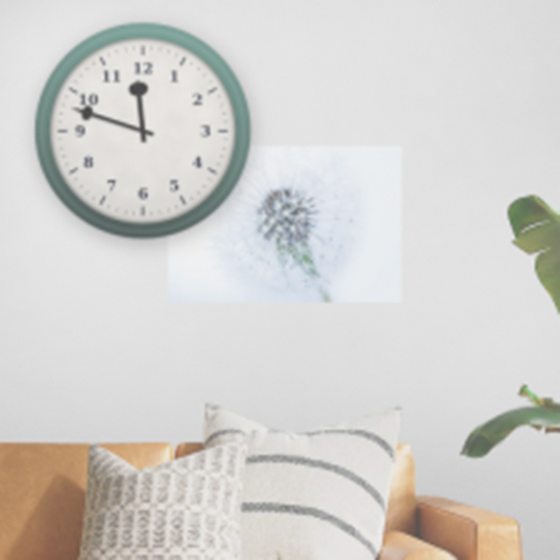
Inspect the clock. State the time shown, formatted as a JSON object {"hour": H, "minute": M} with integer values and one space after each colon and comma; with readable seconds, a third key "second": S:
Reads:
{"hour": 11, "minute": 48}
